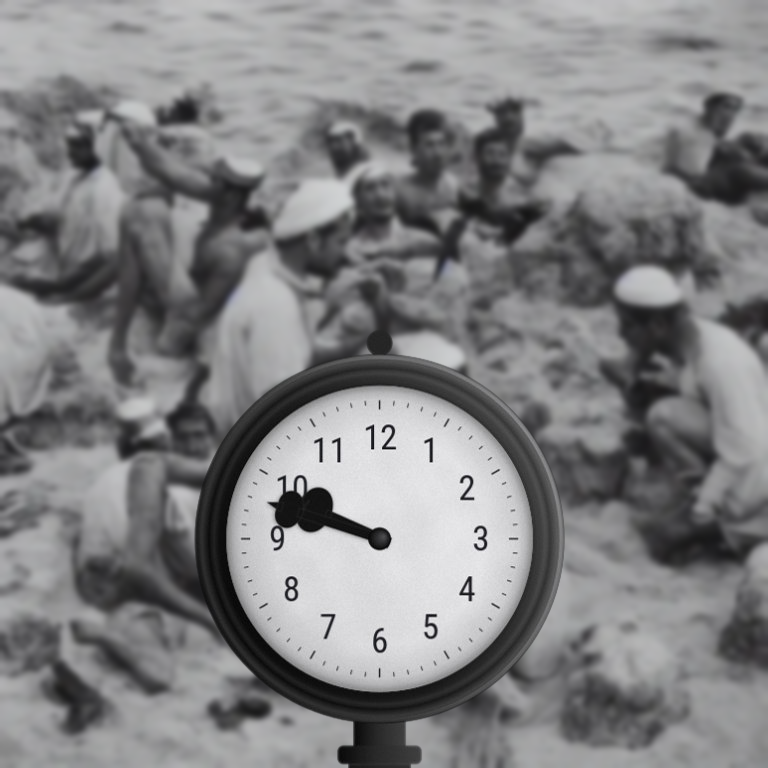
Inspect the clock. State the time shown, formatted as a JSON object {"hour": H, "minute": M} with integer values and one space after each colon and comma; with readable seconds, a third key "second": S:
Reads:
{"hour": 9, "minute": 48}
